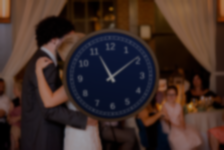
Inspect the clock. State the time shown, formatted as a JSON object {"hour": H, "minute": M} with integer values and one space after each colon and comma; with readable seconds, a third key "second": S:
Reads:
{"hour": 11, "minute": 9}
